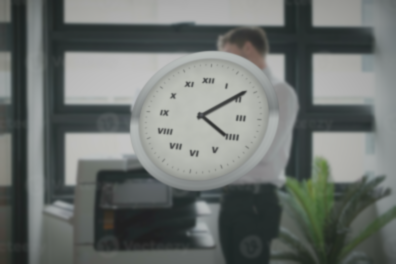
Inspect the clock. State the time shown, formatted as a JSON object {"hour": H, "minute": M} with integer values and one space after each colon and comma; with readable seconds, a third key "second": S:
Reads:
{"hour": 4, "minute": 9}
